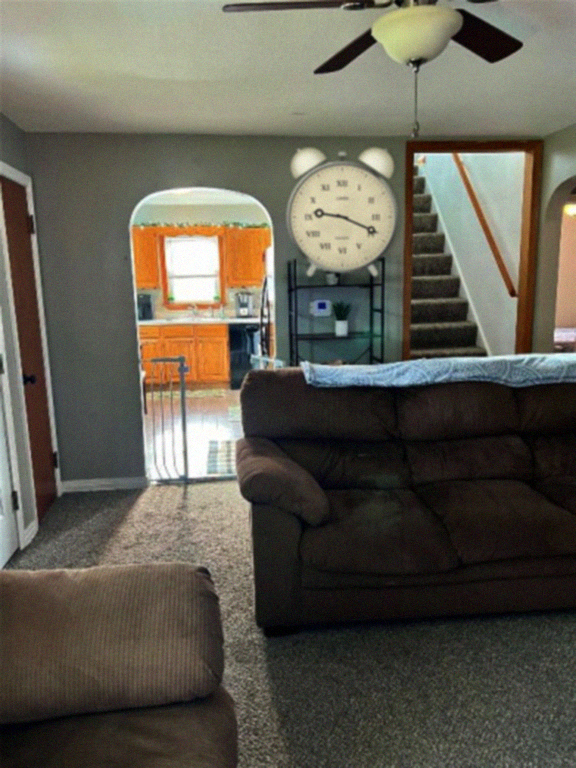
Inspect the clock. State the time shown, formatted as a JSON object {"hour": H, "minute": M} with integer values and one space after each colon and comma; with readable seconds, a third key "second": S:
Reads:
{"hour": 9, "minute": 19}
